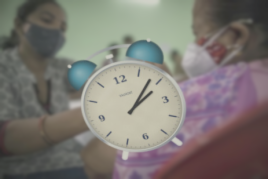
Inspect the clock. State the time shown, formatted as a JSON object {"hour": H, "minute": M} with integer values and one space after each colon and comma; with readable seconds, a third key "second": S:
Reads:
{"hour": 2, "minute": 8}
